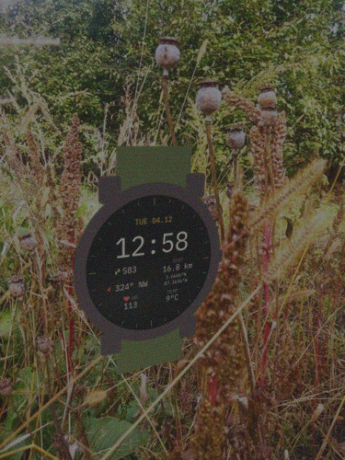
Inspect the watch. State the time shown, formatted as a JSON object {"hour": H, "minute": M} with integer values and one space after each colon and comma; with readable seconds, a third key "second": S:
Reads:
{"hour": 12, "minute": 58}
